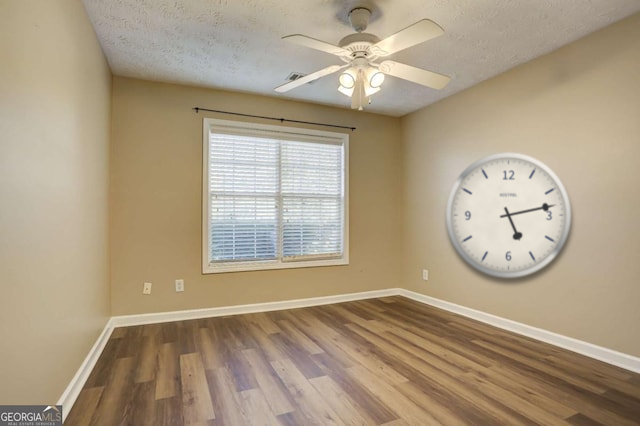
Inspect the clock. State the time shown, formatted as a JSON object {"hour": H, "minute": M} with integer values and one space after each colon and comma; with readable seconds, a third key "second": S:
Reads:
{"hour": 5, "minute": 13}
